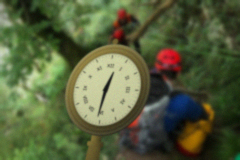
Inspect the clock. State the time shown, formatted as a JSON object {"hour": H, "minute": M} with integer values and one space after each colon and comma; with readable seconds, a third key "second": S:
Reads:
{"hour": 12, "minute": 31}
